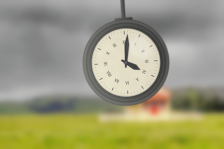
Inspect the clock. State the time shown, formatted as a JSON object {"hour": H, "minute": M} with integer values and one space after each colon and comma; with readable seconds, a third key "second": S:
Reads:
{"hour": 4, "minute": 1}
